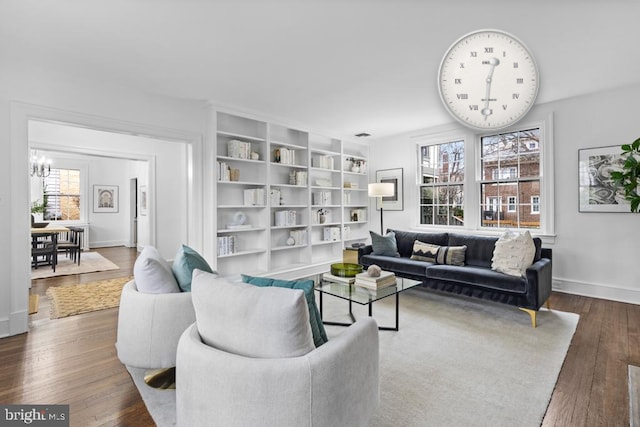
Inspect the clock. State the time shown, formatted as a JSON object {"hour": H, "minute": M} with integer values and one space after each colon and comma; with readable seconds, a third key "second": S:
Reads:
{"hour": 12, "minute": 31}
